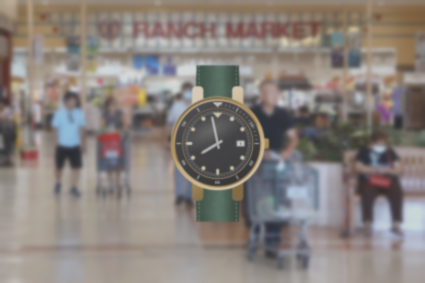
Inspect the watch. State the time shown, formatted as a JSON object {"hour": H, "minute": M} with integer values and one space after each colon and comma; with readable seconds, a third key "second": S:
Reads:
{"hour": 7, "minute": 58}
